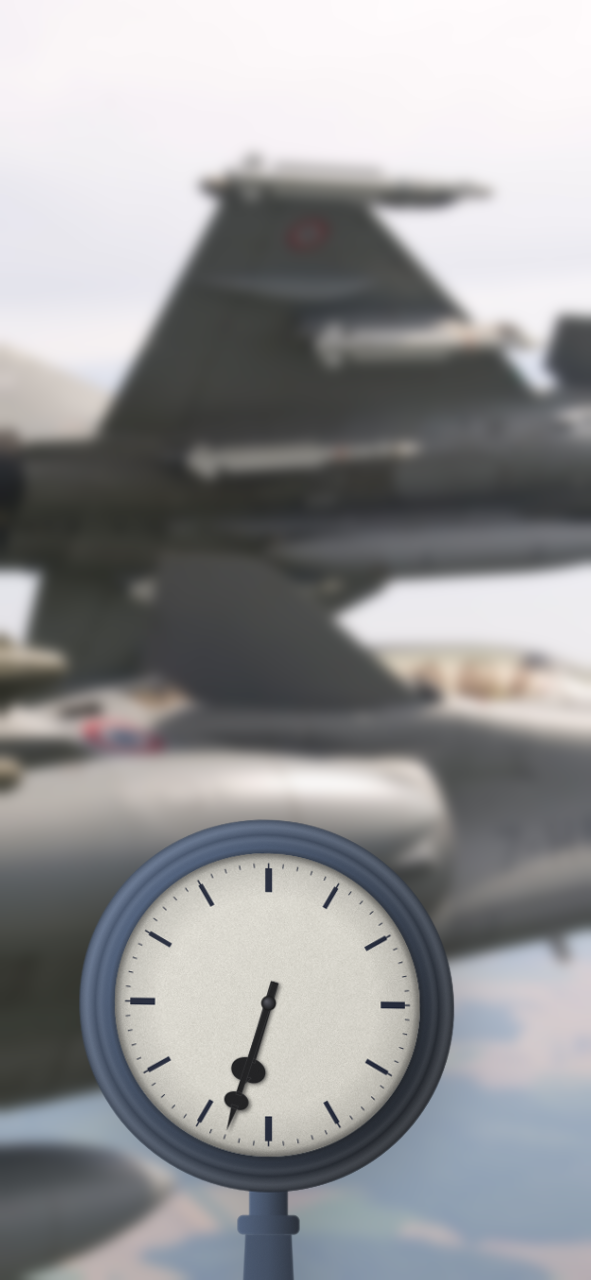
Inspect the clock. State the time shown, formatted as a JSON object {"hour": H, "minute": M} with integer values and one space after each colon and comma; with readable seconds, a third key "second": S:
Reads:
{"hour": 6, "minute": 33}
